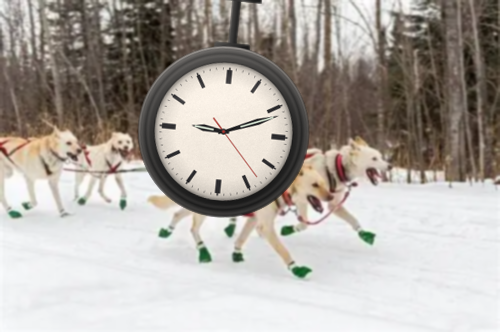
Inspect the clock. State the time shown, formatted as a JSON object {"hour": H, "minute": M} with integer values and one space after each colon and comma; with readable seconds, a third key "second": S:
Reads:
{"hour": 9, "minute": 11, "second": 23}
